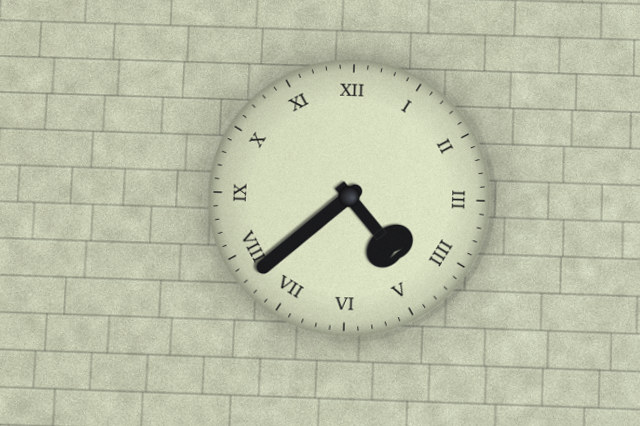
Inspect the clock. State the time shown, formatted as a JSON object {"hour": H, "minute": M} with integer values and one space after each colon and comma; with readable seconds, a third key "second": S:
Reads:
{"hour": 4, "minute": 38}
